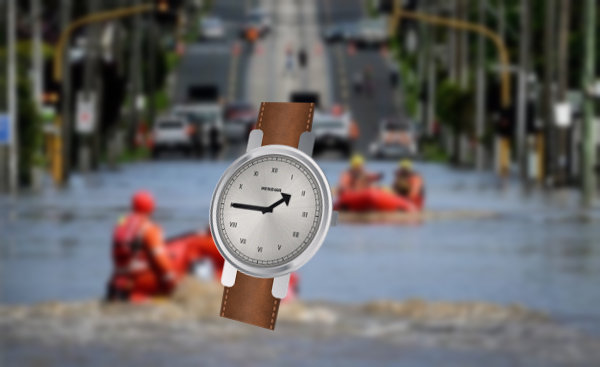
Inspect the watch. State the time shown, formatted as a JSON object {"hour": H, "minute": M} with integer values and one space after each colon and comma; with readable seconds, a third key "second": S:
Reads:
{"hour": 1, "minute": 45}
